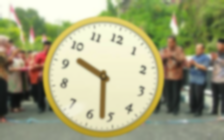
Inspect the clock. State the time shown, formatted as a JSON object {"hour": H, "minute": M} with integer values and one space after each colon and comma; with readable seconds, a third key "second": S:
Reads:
{"hour": 9, "minute": 27}
